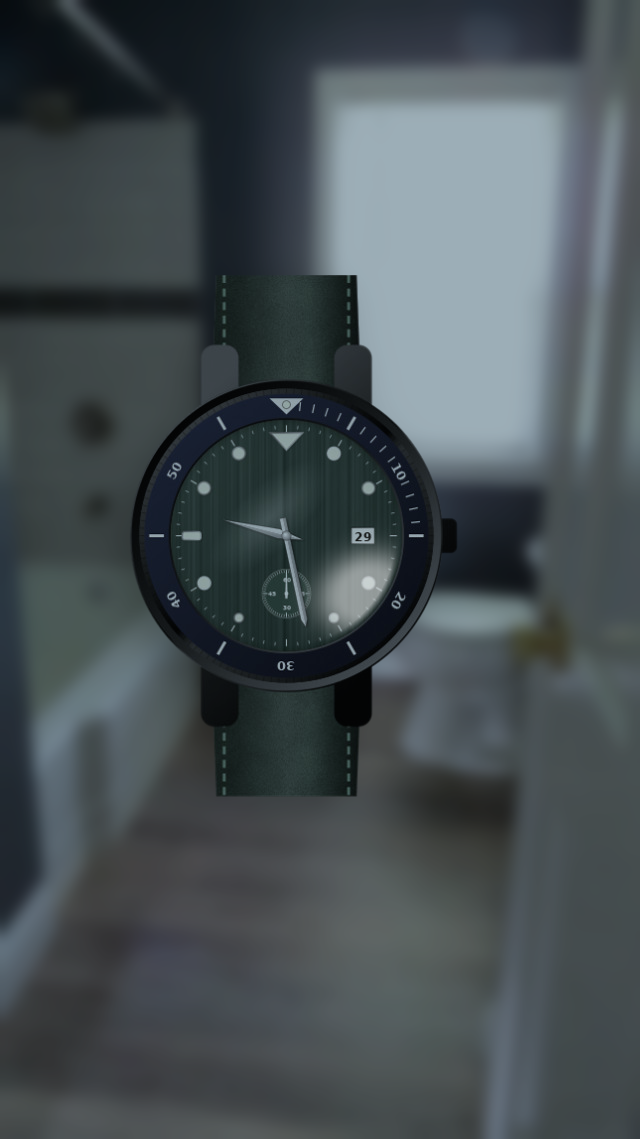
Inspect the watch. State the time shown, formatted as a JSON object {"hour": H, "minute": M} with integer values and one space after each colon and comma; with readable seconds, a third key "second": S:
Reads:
{"hour": 9, "minute": 28}
